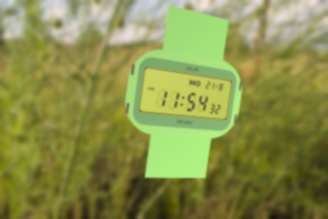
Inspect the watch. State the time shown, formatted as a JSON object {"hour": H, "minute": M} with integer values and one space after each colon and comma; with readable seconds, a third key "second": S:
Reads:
{"hour": 11, "minute": 54}
